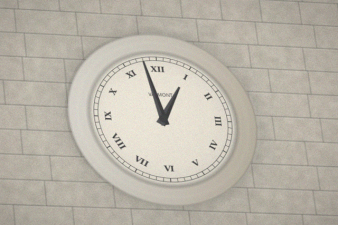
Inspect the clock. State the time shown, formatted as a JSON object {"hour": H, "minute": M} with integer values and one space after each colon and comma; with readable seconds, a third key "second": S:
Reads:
{"hour": 12, "minute": 58}
